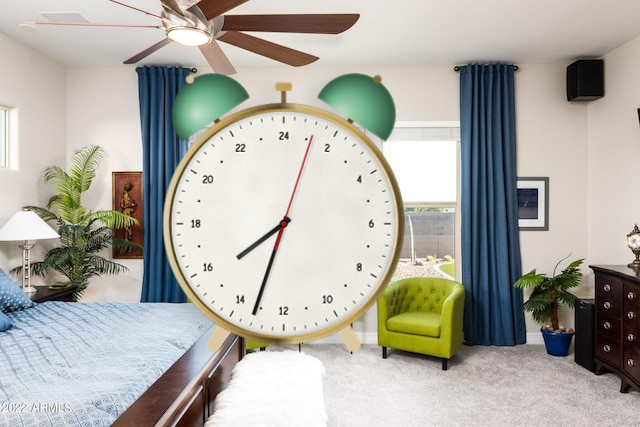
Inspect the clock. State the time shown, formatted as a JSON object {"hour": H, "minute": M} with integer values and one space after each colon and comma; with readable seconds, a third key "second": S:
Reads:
{"hour": 15, "minute": 33, "second": 3}
